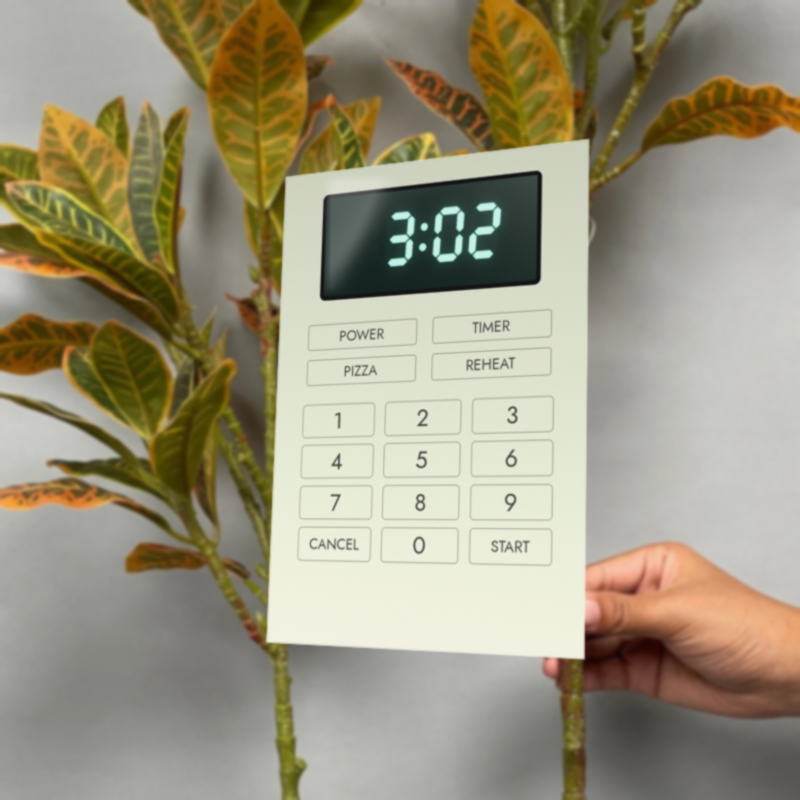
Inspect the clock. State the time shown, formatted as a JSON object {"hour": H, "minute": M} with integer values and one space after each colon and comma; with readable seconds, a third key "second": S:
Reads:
{"hour": 3, "minute": 2}
